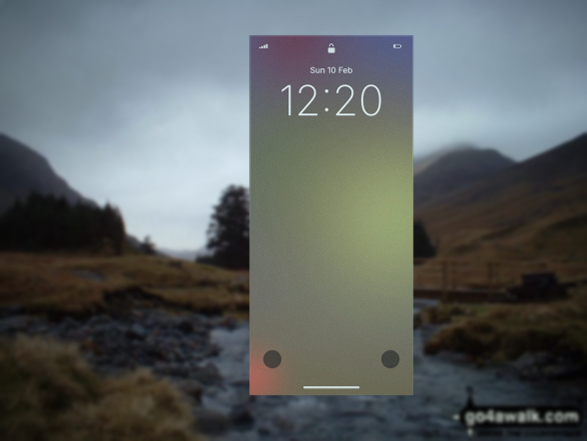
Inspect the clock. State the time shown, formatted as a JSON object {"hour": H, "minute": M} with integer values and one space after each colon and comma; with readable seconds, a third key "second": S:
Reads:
{"hour": 12, "minute": 20}
